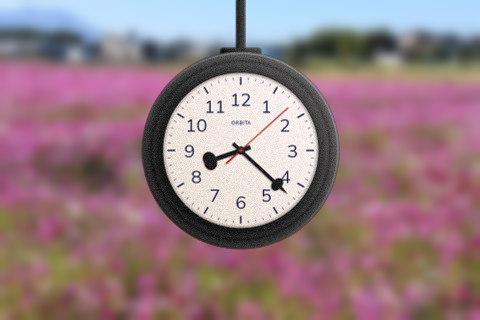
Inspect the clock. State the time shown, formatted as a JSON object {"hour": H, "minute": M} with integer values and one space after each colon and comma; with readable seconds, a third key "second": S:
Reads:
{"hour": 8, "minute": 22, "second": 8}
